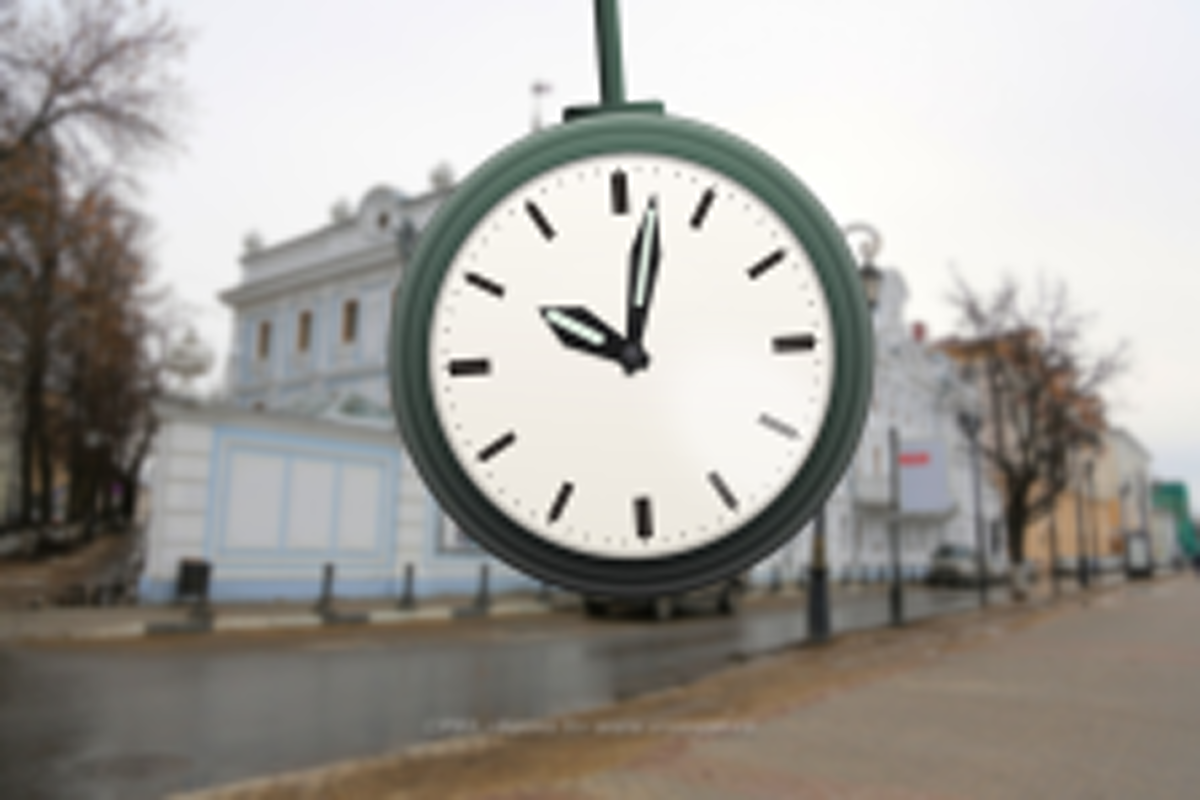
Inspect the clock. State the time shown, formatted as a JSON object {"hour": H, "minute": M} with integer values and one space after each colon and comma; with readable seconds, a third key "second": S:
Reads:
{"hour": 10, "minute": 2}
